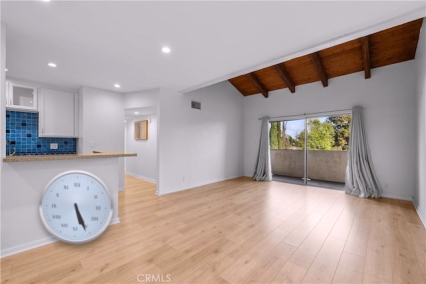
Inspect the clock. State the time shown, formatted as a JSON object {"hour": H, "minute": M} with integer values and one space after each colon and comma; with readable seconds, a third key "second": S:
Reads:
{"hour": 5, "minute": 26}
